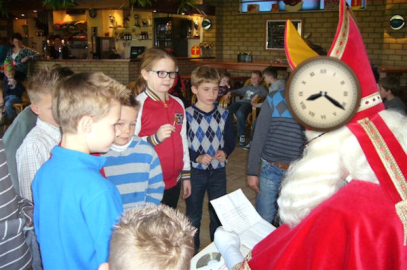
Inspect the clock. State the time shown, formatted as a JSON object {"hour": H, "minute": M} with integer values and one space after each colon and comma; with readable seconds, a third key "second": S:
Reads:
{"hour": 8, "minute": 21}
